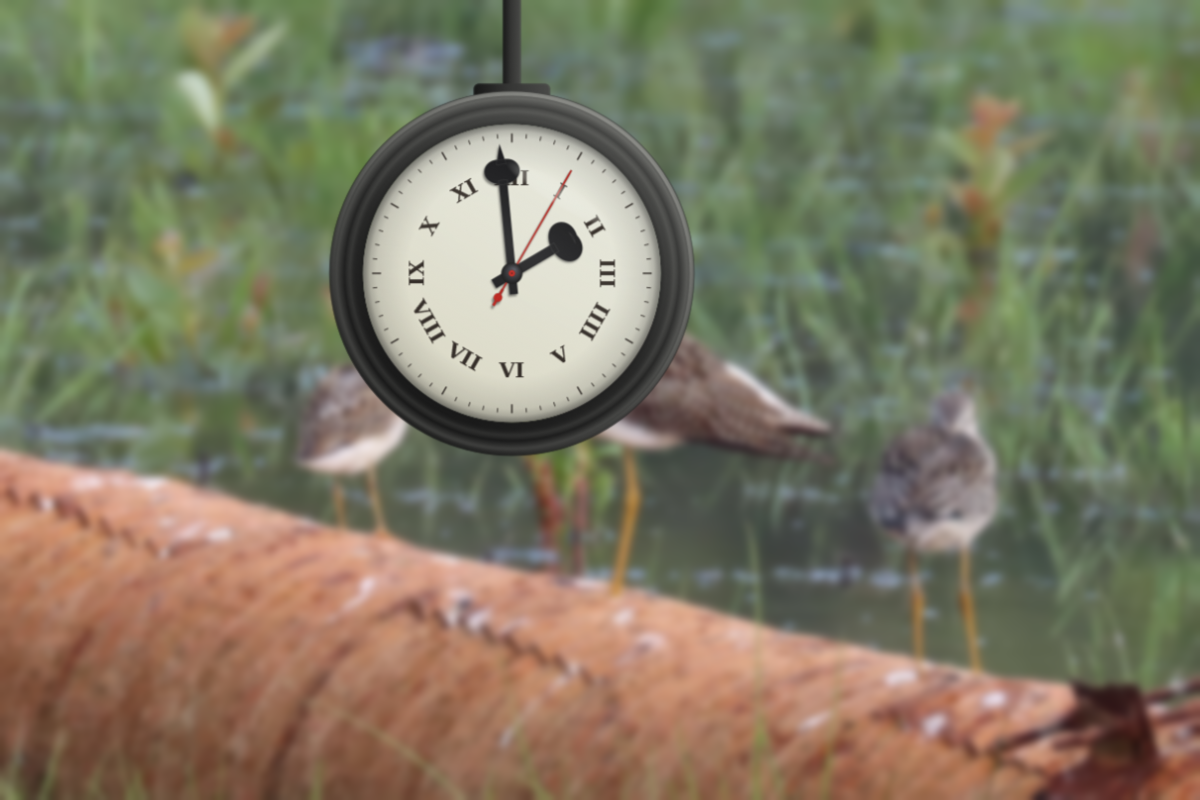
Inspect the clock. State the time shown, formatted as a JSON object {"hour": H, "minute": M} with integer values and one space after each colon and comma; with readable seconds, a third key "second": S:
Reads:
{"hour": 1, "minute": 59, "second": 5}
